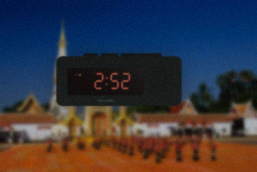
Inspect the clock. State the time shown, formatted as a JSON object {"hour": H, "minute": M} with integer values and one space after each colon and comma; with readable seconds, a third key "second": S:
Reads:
{"hour": 2, "minute": 52}
